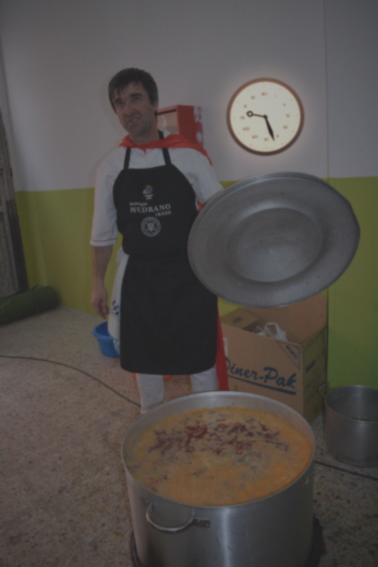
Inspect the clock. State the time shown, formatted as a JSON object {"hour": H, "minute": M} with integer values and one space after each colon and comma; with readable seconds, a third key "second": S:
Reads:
{"hour": 9, "minute": 27}
